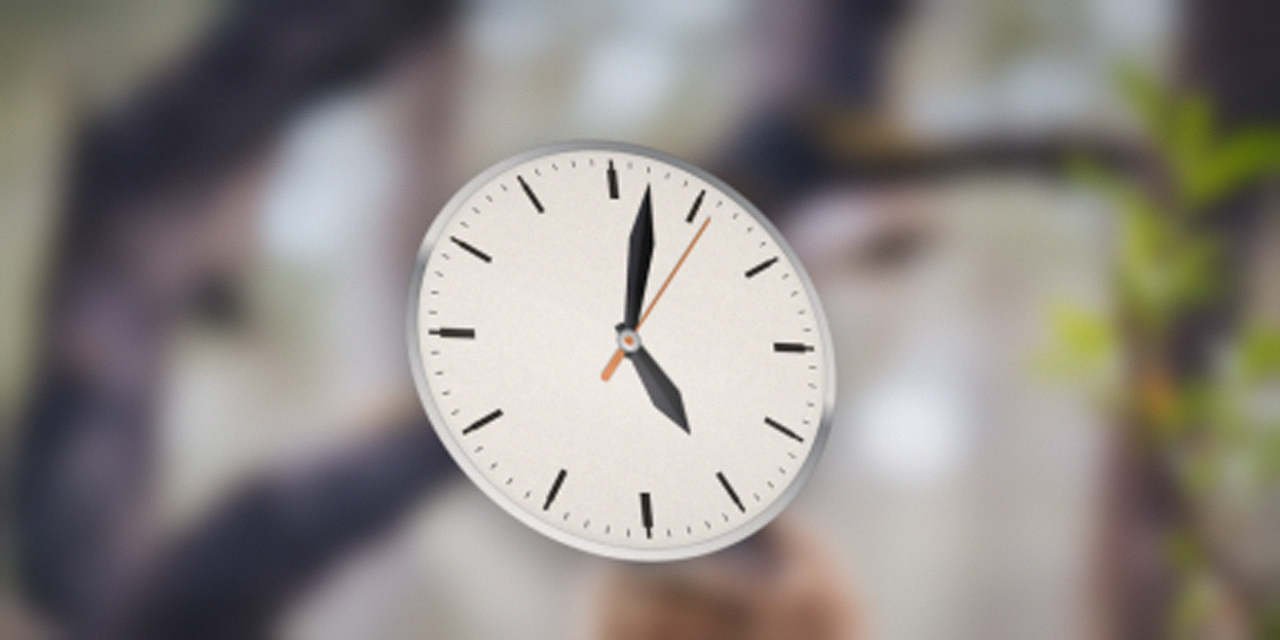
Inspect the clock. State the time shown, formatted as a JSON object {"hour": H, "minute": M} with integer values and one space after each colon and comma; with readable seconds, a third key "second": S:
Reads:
{"hour": 5, "minute": 2, "second": 6}
